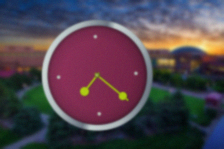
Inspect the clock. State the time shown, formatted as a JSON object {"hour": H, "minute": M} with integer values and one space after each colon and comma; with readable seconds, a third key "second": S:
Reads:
{"hour": 7, "minute": 22}
